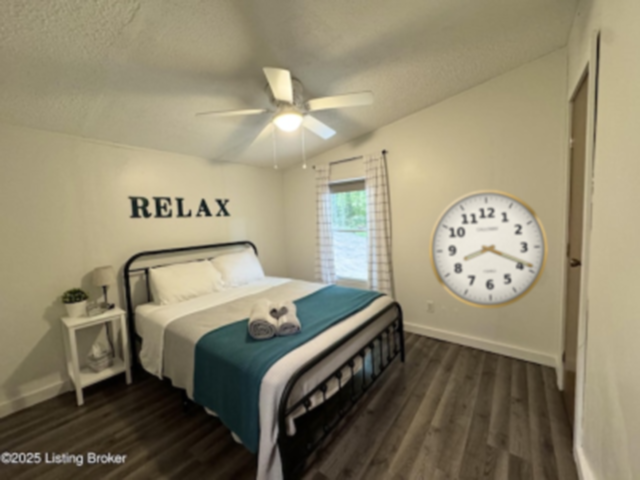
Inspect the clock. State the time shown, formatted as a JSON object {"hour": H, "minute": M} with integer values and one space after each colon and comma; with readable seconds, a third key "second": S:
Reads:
{"hour": 8, "minute": 19}
